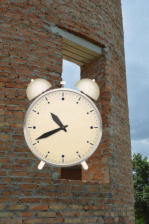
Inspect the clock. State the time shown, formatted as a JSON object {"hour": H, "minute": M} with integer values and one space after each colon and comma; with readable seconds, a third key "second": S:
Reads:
{"hour": 10, "minute": 41}
